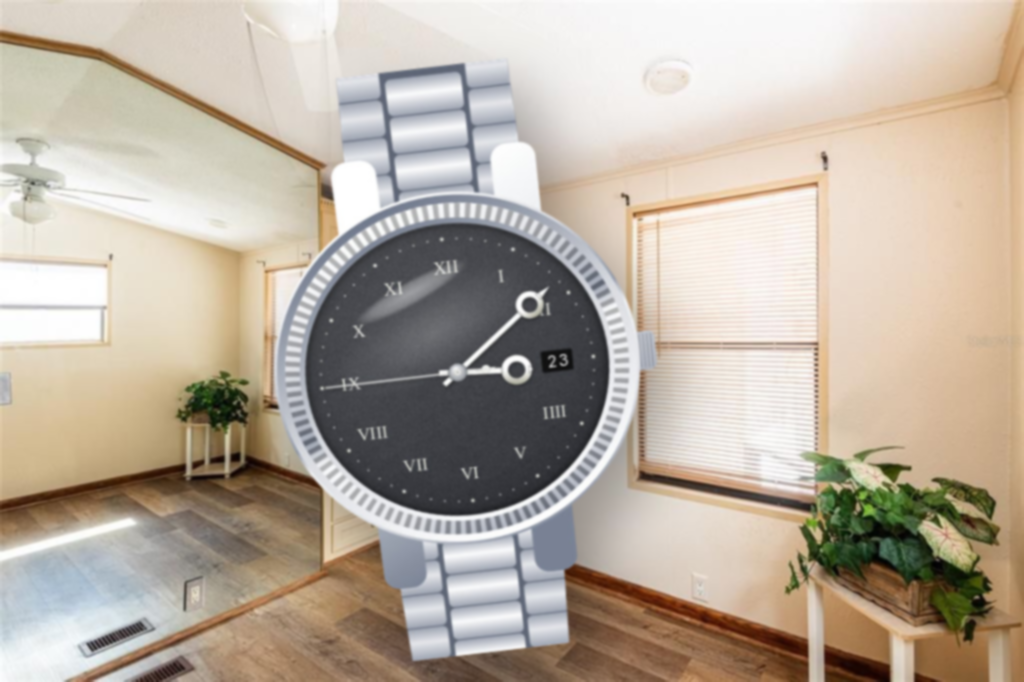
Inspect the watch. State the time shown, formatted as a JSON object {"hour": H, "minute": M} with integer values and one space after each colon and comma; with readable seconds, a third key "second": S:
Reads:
{"hour": 3, "minute": 8, "second": 45}
